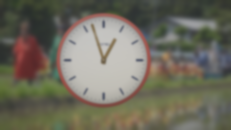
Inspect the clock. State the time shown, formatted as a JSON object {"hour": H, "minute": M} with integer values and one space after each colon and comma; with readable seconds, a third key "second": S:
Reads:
{"hour": 12, "minute": 57}
